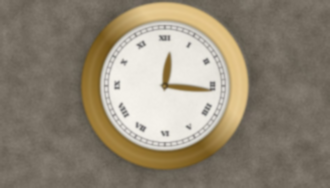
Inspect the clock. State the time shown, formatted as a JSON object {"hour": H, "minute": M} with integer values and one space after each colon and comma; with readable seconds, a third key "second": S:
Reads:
{"hour": 12, "minute": 16}
